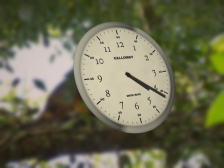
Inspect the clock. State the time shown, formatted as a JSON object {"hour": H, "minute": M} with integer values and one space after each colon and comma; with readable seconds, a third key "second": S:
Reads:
{"hour": 4, "minute": 21}
